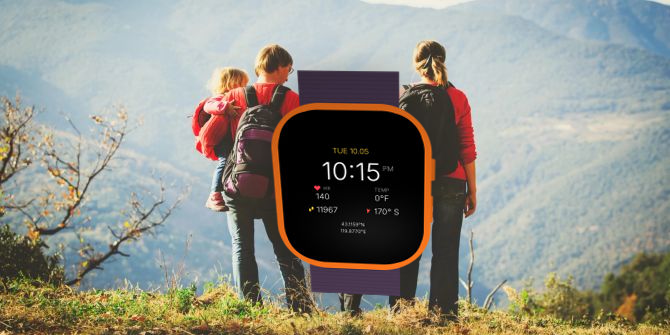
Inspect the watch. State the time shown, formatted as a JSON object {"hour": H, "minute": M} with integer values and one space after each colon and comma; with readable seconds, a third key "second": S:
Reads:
{"hour": 10, "minute": 15}
